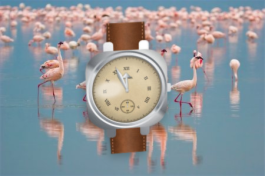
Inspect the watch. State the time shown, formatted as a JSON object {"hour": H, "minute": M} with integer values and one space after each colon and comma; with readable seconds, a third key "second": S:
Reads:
{"hour": 11, "minute": 56}
